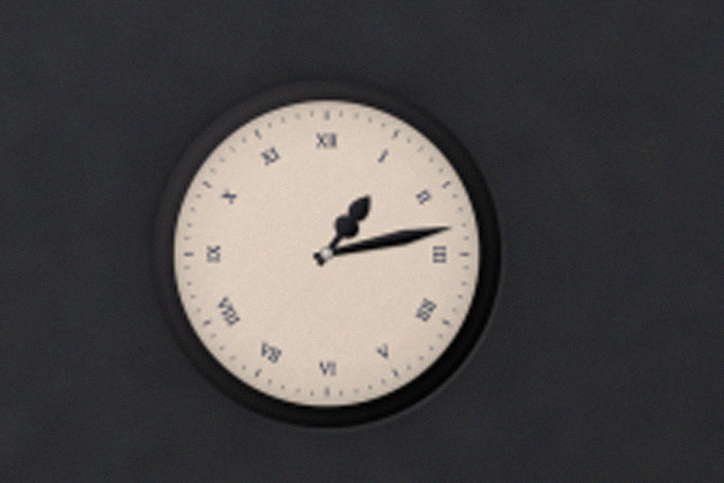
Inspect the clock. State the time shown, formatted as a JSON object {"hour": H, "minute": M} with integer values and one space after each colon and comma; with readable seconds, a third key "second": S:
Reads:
{"hour": 1, "minute": 13}
